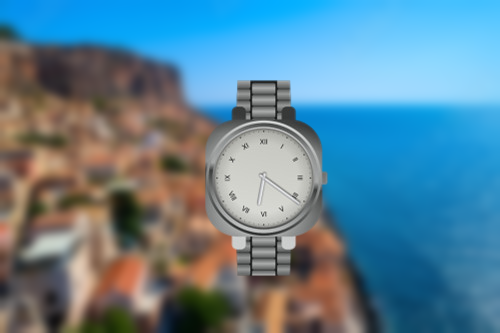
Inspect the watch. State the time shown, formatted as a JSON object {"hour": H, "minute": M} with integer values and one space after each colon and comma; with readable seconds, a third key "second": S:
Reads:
{"hour": 6, "minute": 21}
